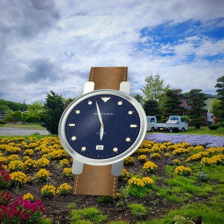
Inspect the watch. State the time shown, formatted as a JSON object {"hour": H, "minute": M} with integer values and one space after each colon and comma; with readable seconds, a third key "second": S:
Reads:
{"hour": 5, "minute": 57}
